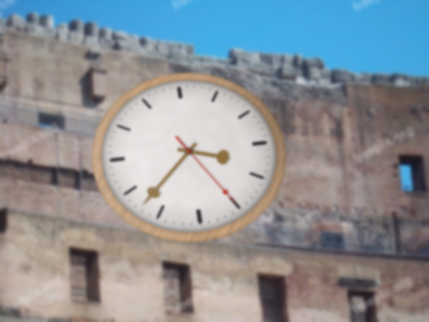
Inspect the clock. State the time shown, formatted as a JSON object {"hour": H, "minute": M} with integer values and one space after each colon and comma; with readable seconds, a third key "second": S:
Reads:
{"hour": 3, "minute": 37, "second": 25}
